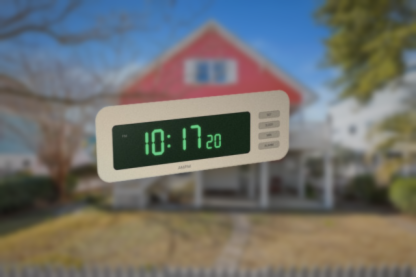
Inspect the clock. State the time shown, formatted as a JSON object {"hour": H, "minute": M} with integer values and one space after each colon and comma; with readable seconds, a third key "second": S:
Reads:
{"hour": 10, "minute": 17, "second": 20}
